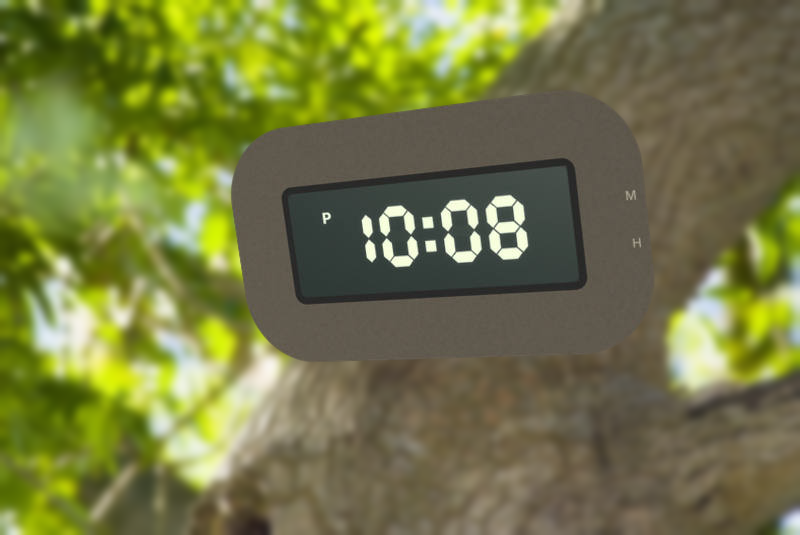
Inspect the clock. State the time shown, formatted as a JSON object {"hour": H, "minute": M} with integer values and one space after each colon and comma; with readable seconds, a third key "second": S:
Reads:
{"hour": 10, "minute": 8}
